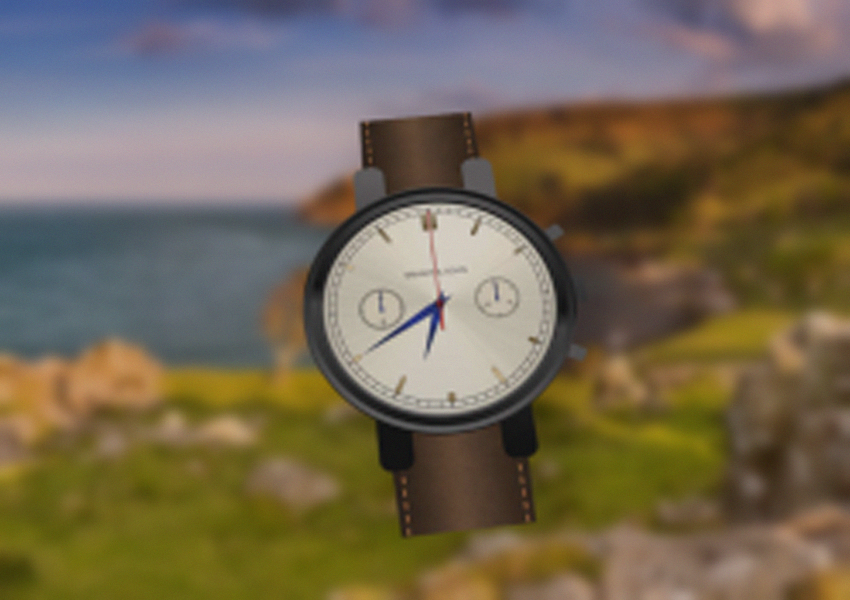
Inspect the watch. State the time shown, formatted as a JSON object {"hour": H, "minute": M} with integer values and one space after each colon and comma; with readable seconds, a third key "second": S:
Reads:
{"hour": 6, "minute": 40}
